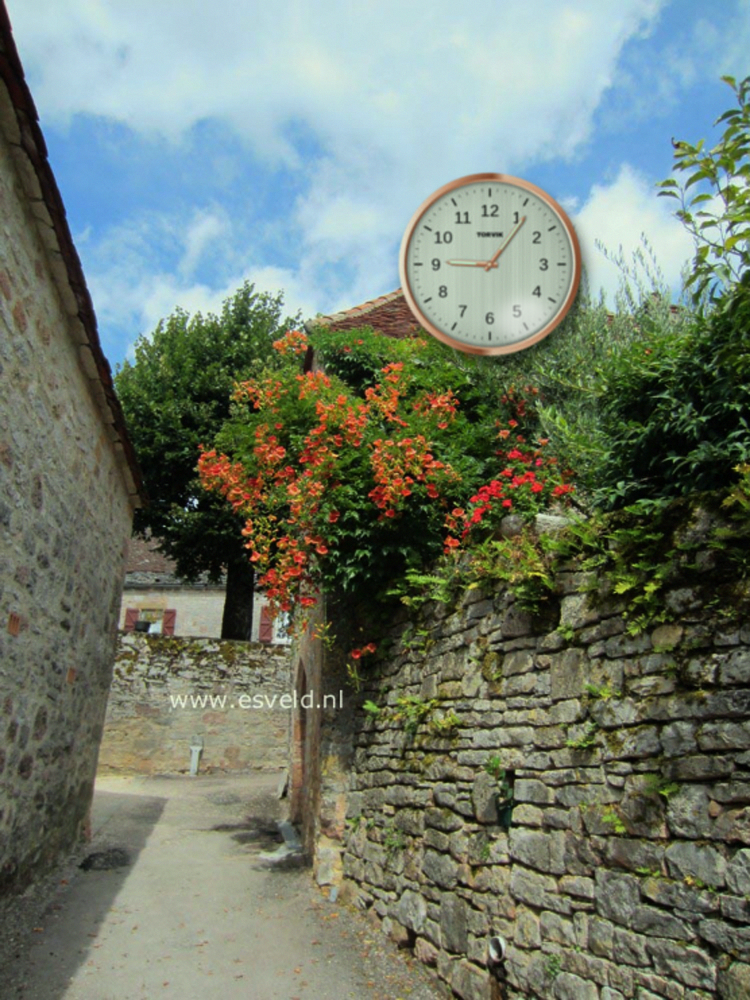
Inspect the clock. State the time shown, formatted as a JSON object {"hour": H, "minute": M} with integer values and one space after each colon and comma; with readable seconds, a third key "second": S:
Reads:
{"hour": 9, "minute": 6}
